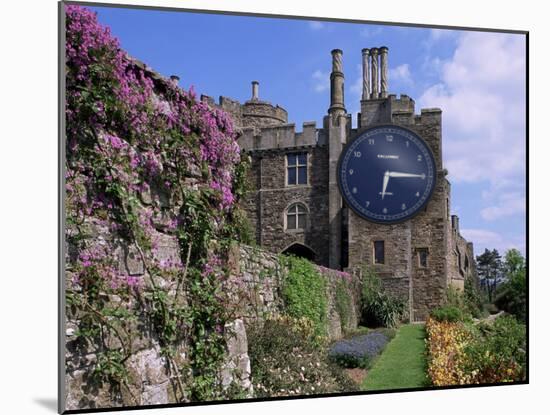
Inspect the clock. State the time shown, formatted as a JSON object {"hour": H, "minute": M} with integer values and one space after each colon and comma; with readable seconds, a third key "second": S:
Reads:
{"hour": 6, "minute": 15}
